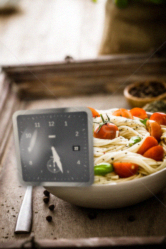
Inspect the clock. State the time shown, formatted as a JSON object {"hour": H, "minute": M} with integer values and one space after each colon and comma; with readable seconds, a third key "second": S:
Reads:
{"hour": 5, "minute": 27}
